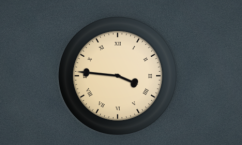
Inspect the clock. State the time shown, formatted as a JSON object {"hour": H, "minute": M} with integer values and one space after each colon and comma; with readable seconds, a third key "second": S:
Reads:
{"hour": 3, "minute": 46}
